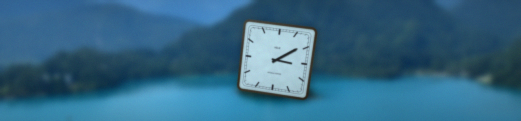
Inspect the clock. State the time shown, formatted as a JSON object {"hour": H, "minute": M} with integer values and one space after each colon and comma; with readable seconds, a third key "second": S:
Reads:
{"hour": 3, "minute": 9}
